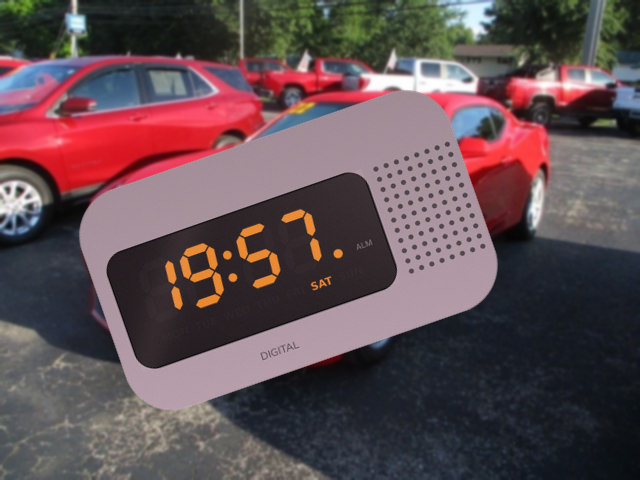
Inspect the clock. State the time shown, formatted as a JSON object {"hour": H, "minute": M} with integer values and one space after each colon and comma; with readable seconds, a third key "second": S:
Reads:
{"hour": 19, "minute": 57}
